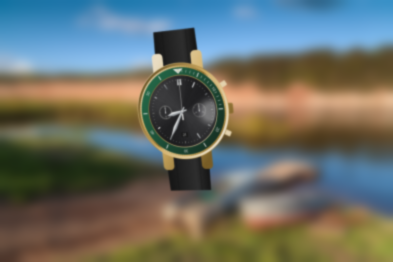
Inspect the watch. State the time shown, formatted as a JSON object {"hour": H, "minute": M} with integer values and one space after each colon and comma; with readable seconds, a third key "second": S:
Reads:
{"hour": 8, "minute": 35}
